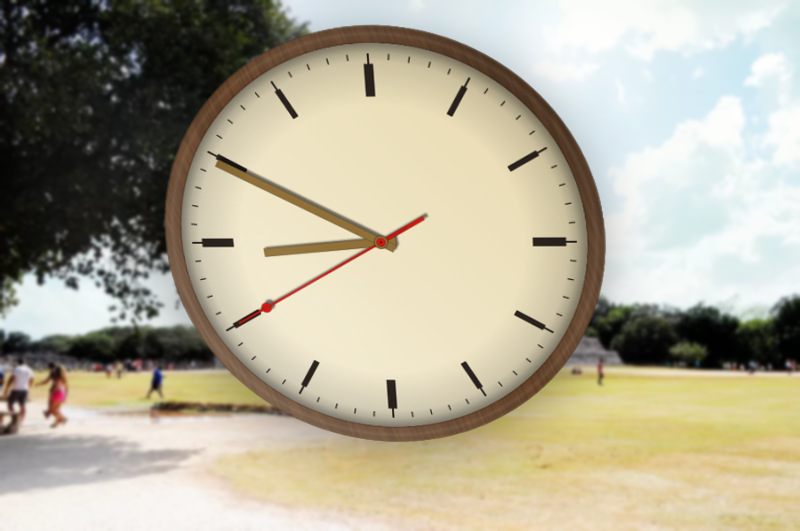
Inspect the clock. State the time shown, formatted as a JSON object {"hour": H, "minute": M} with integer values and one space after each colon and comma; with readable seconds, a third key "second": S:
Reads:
{"hour": 8, "minute": 49, "second": 40}
